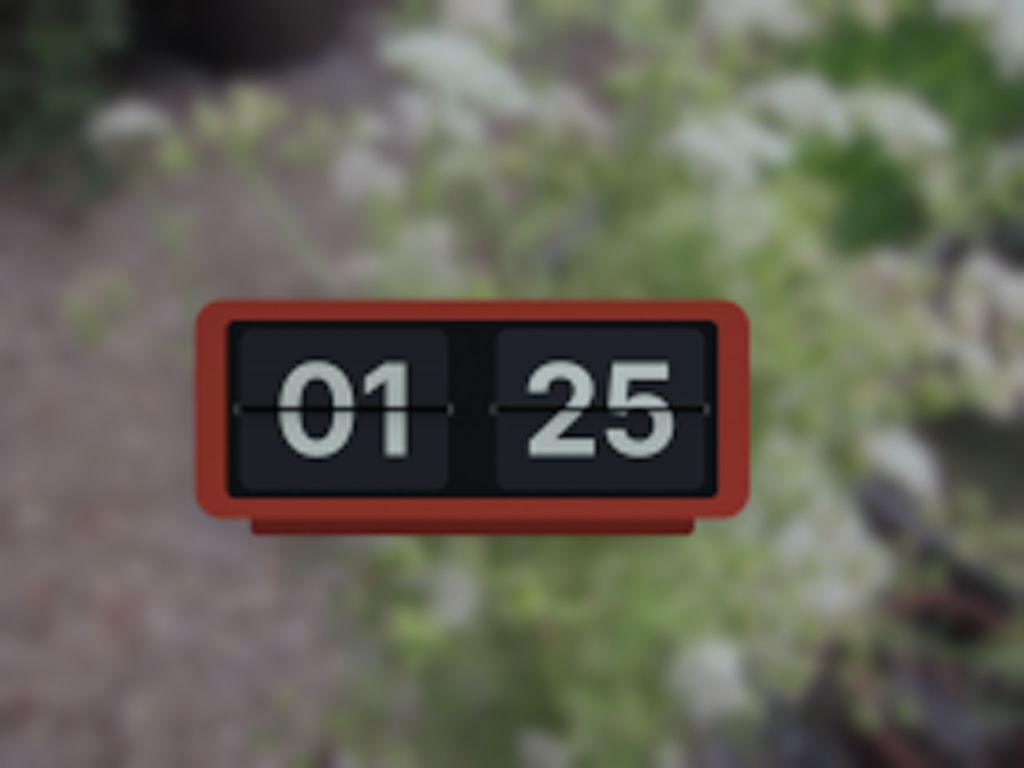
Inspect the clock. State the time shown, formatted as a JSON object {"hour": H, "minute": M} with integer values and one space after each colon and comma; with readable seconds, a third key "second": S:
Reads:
{"hour": 1, "minute": 25}
